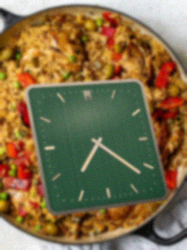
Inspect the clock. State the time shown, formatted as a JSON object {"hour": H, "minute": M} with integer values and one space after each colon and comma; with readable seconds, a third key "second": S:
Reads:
{"hour": 7, "minute": 22}
